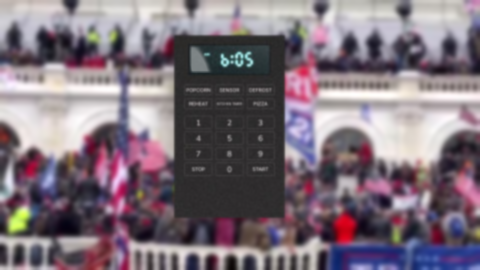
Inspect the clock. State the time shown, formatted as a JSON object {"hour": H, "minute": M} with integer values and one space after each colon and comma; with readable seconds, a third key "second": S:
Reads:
{"hour": 6, "minute": 5}
